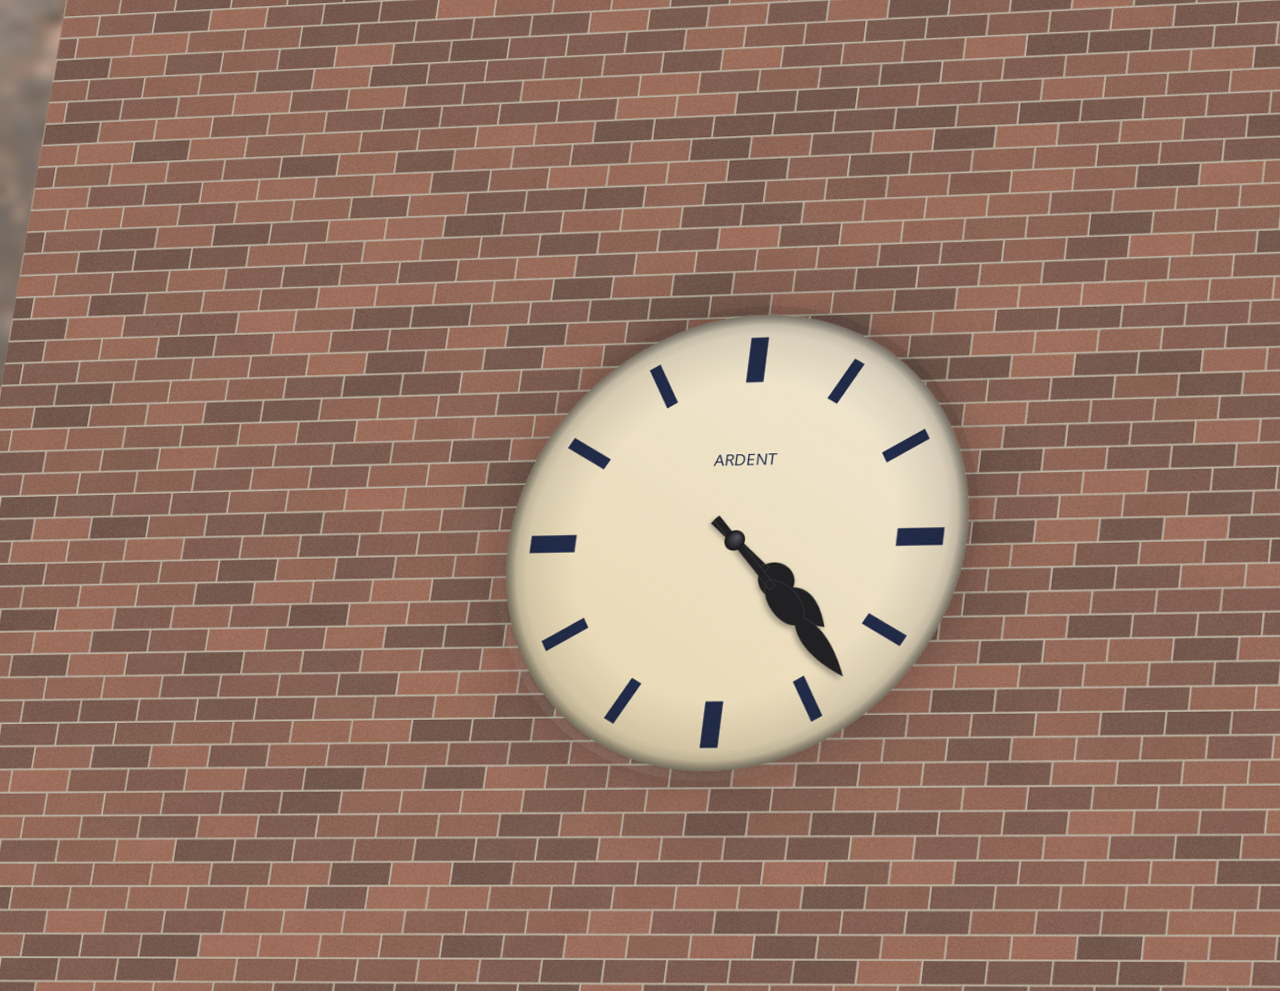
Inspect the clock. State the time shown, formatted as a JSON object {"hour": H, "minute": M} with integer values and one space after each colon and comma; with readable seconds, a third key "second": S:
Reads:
{"hour": 4, "minute": 23}
